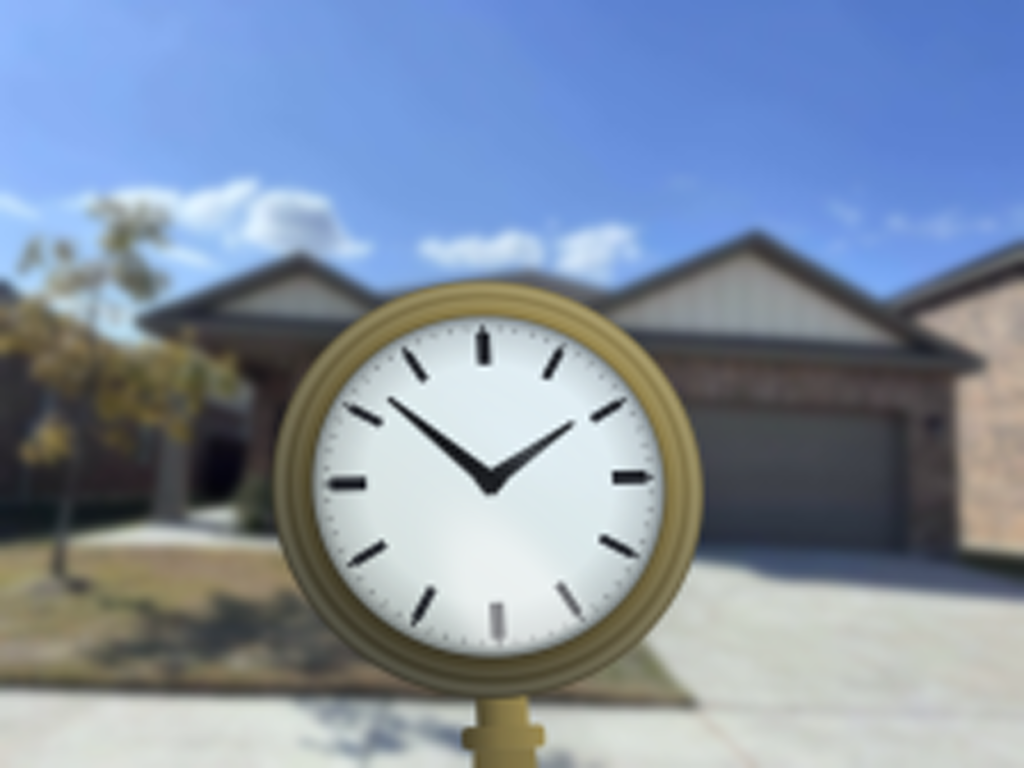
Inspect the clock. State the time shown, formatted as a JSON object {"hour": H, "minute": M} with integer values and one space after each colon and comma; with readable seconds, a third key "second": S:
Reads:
{"hour": 1, "minute": 52}
